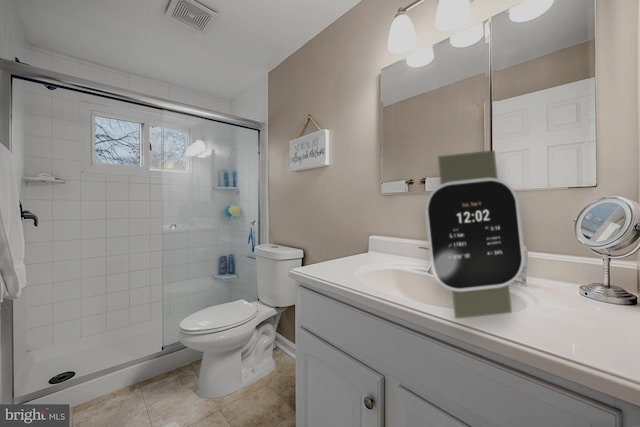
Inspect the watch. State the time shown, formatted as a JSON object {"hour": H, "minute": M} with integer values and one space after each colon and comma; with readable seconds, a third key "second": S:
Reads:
{"hour": 12, "minute": 2}
